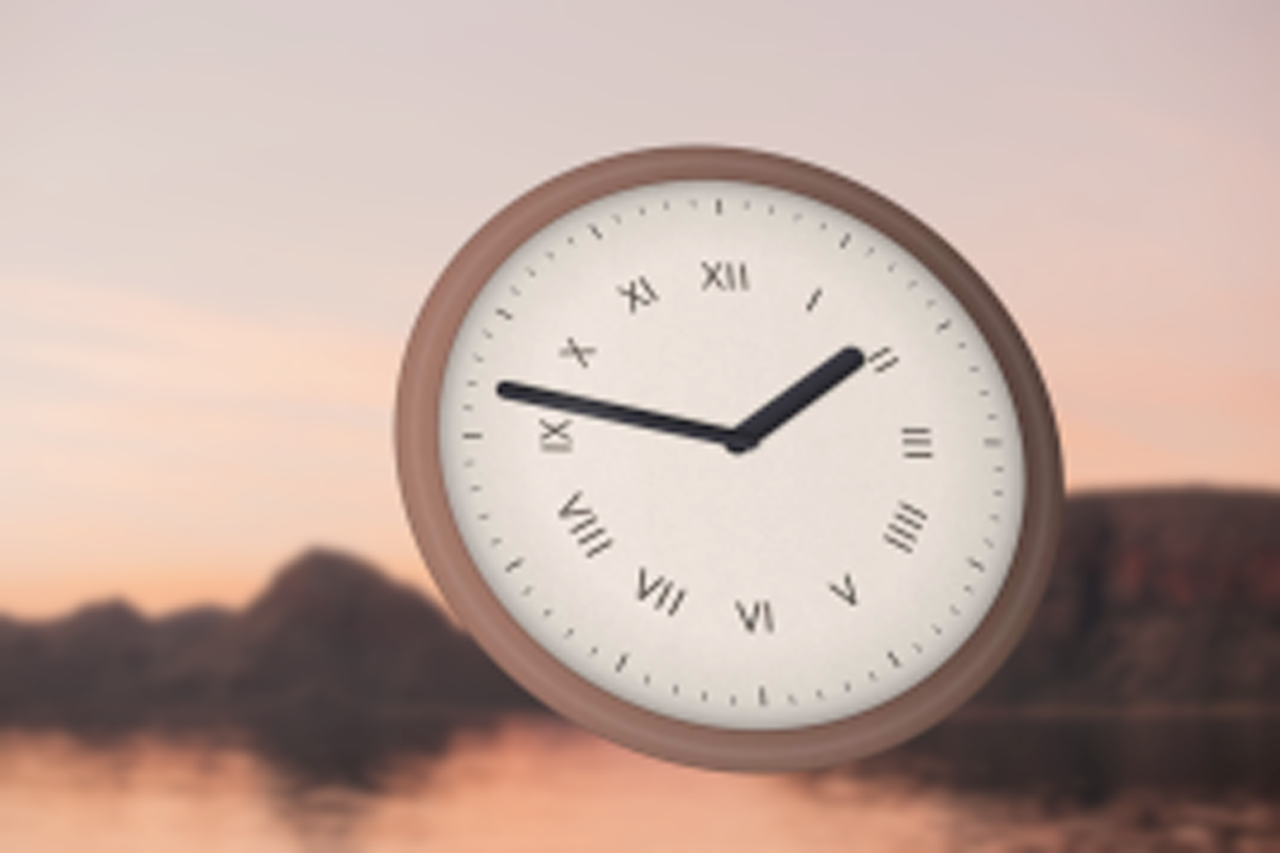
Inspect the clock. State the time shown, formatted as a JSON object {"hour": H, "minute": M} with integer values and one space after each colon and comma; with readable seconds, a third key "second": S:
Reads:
{"hour": 1, "minute": 47}
